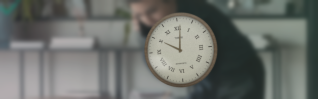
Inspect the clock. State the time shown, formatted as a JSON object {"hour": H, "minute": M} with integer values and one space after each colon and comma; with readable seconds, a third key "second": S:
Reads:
{"hour": 10, "minute": 1}
